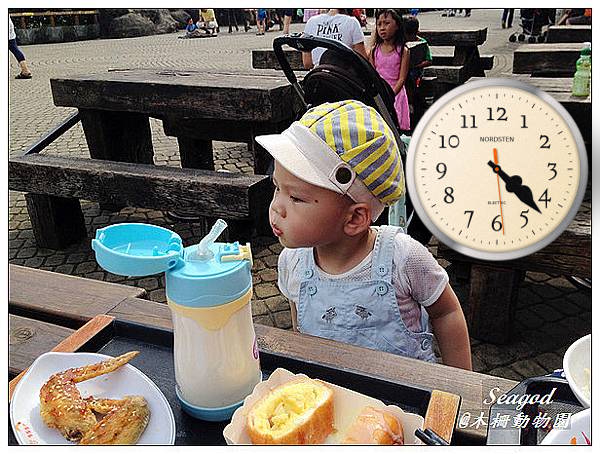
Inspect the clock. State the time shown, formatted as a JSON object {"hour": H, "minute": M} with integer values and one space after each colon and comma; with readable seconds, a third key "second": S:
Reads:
{"hour": 4, "minute": 22, "second": 29}
